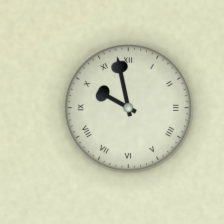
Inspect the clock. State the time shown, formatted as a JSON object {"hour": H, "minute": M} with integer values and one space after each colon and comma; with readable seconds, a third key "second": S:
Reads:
{"hour": 9, "minute": 58}
